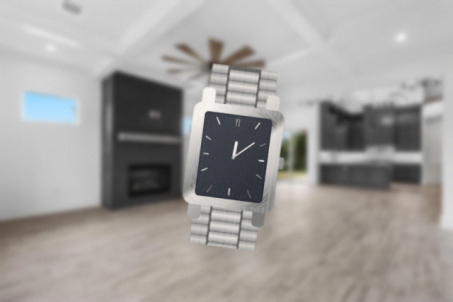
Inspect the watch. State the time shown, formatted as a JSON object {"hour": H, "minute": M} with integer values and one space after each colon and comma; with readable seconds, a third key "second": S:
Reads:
{"hour": 12, "minute": 8}
